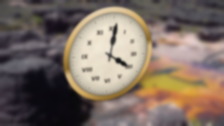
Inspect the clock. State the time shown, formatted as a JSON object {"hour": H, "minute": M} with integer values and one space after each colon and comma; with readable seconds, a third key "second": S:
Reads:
{"hour": 4, "minute": 1}
